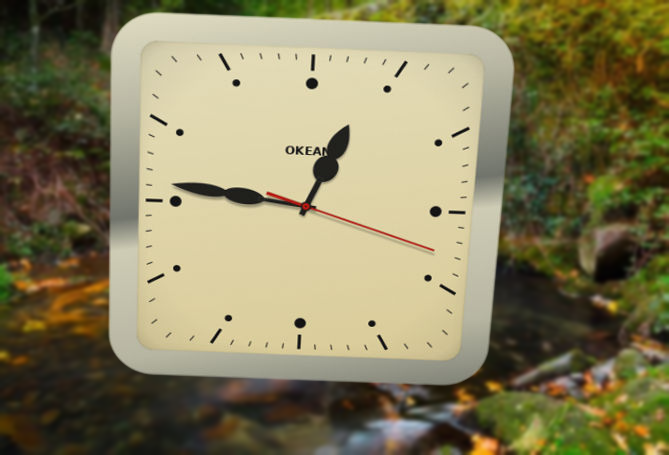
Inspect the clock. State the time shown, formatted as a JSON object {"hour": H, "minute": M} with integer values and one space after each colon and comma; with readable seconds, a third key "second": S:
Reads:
{"hour": 12, "minute": 46, "second": 18}
